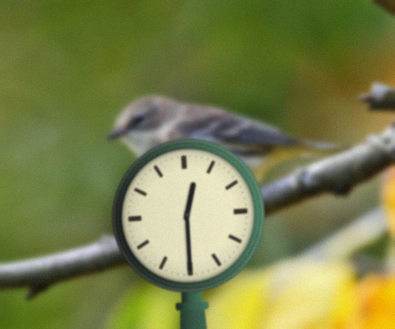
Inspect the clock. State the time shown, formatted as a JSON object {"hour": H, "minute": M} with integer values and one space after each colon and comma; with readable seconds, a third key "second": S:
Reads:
{"hour": 12, "minute": 30}
